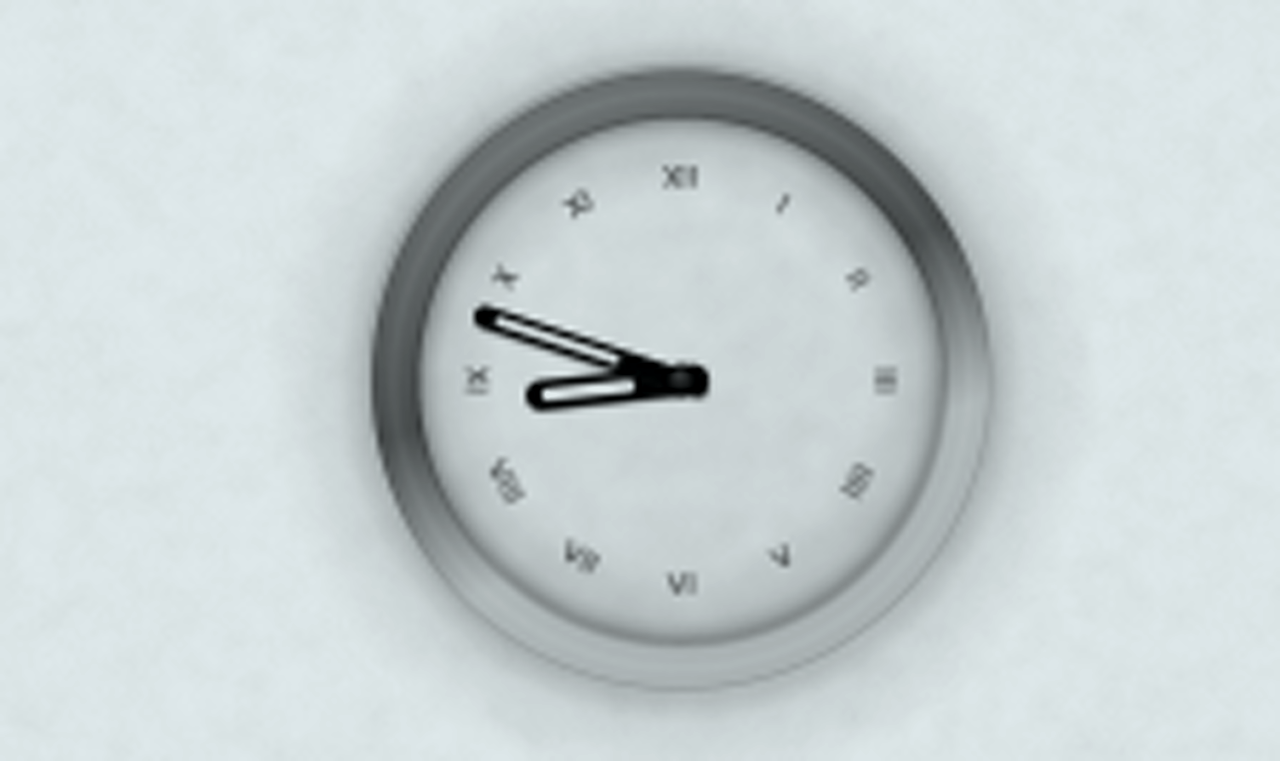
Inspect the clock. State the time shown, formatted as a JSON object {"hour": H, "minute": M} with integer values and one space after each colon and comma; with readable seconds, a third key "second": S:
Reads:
{"hour": 8, "minute": 48}
